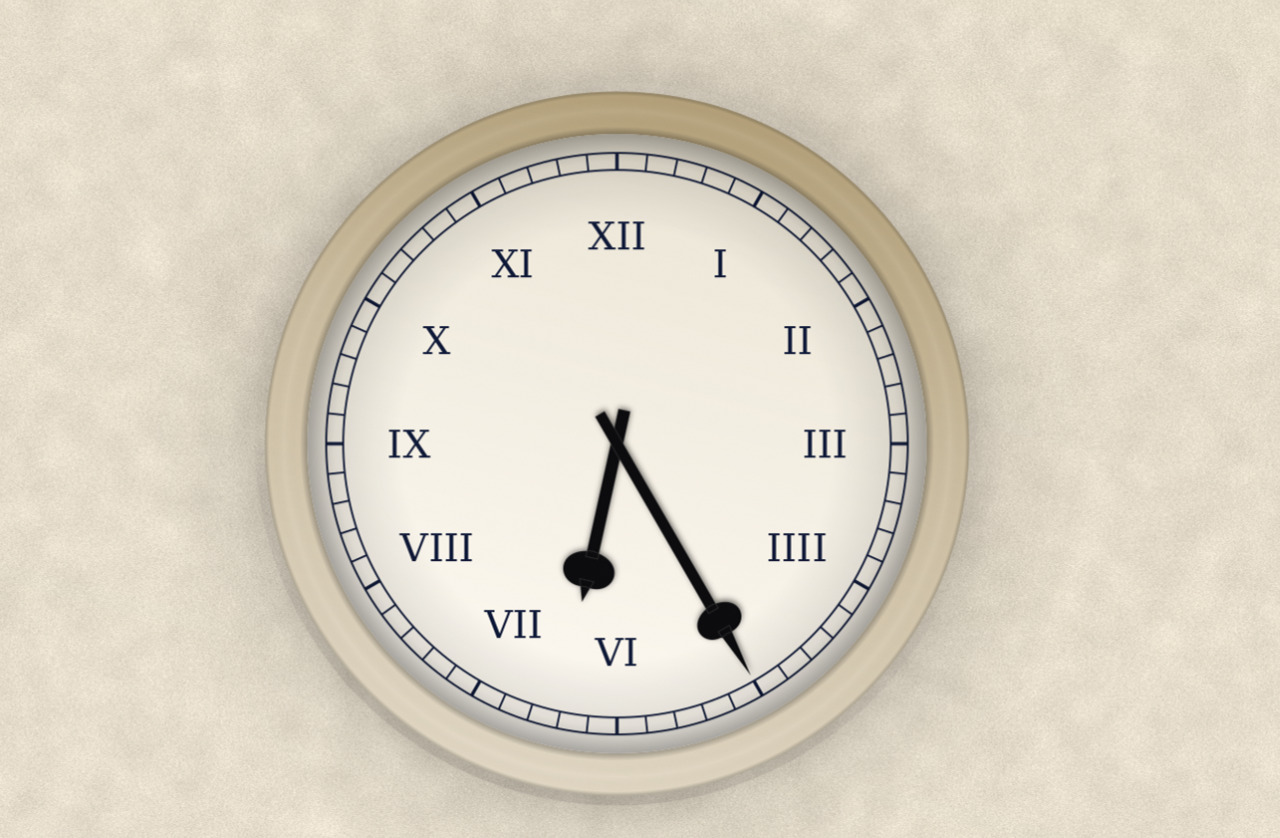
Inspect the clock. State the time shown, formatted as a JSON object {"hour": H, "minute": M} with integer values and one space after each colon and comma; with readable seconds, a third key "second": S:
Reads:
{"hour": 6, "minute": 25}
